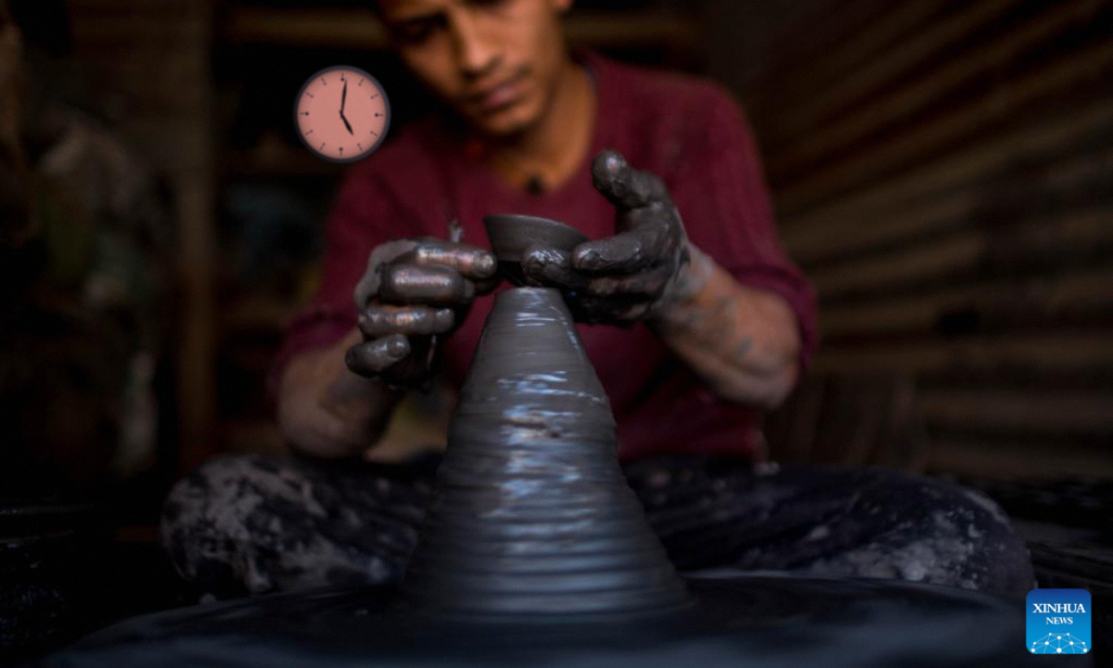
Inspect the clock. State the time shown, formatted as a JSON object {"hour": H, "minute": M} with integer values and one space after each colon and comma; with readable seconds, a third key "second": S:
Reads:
{"hour": 5, "minute": 1}
